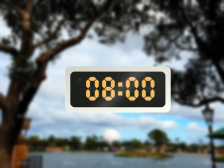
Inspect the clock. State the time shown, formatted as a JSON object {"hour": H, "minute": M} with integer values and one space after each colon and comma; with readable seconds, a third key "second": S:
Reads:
{"hour": 8, "minute": 0}
